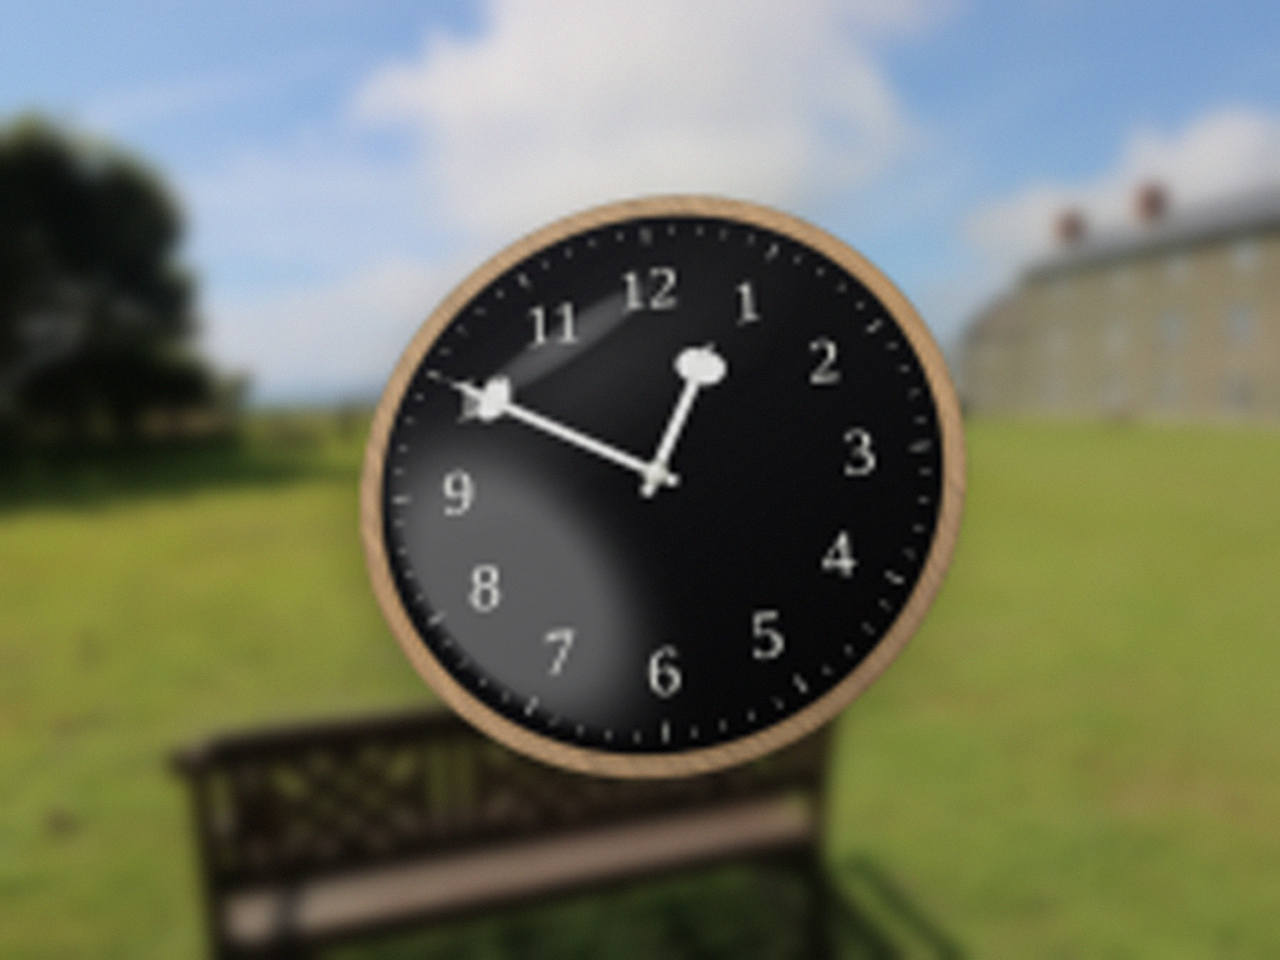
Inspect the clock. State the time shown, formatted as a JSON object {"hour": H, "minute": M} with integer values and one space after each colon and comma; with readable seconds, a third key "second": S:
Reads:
{"hour": 12, "minute": 50}
